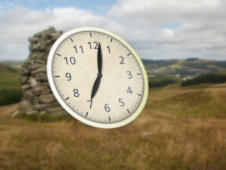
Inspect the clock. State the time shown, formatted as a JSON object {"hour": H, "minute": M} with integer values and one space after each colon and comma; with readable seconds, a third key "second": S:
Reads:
{"hour": 7, "minute": 2}
